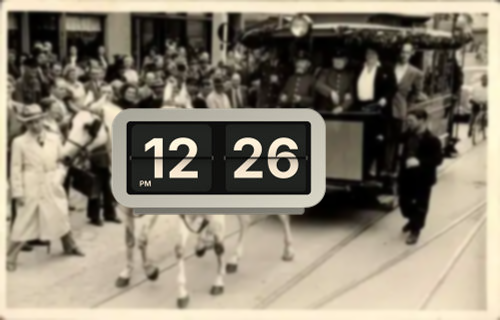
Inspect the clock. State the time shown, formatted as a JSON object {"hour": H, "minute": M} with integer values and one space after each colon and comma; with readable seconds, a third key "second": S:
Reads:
{"hour": 12, "minute": 26}
